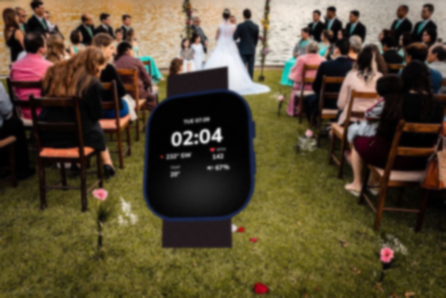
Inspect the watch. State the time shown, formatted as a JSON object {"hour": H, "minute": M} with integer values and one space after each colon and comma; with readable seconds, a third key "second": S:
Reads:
{"hour": 2, "minute": 4}
